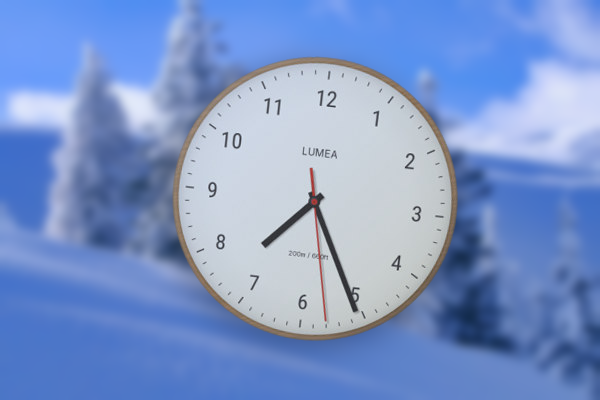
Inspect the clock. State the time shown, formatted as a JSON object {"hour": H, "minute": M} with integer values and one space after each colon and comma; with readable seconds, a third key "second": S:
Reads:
{"hour": 7, "minute": 25, "second": 28}
